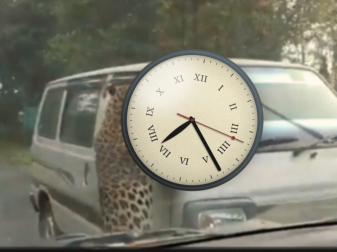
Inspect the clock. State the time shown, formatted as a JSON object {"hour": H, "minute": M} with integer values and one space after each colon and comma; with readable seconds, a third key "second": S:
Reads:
{"hour": 7, "minute": 23, "second": 17}
